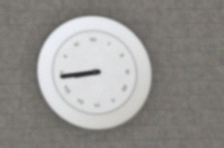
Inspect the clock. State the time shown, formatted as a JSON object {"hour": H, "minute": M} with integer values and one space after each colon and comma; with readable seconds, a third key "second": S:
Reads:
{"hour": 8, "minute": 44}
